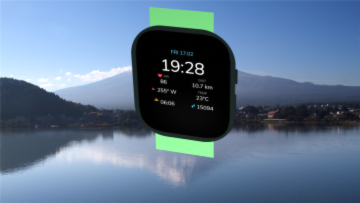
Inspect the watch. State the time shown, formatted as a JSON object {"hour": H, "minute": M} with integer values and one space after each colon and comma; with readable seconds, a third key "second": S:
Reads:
{"hour": 19, "minute": 28}
